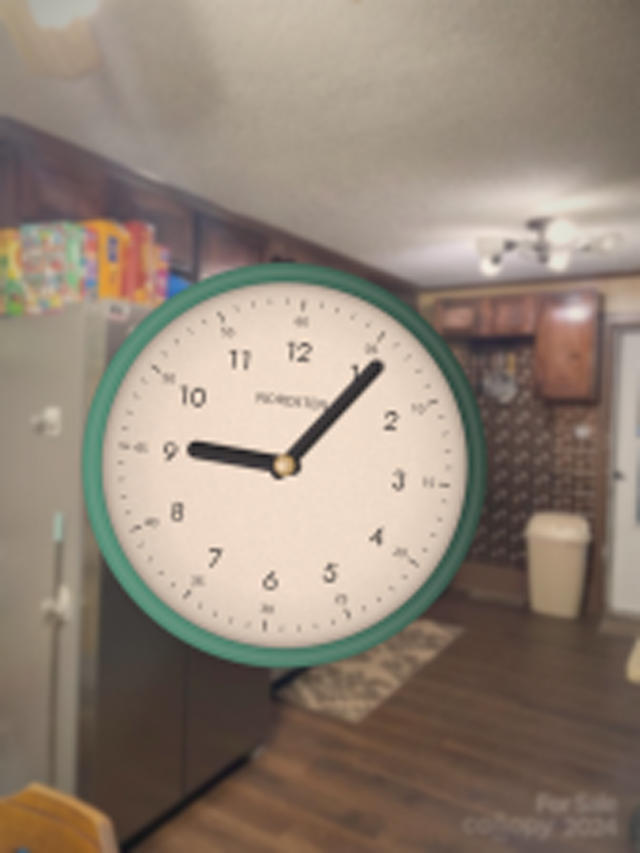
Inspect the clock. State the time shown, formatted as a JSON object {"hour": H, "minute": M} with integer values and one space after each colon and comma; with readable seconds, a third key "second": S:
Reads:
{"hour": 9, "minute": 6}
